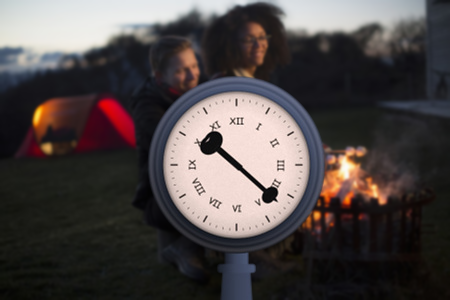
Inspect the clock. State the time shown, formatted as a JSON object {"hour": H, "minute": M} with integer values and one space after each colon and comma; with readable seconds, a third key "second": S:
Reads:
{"hour": 10, "minute": 22}
